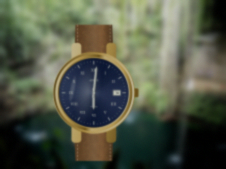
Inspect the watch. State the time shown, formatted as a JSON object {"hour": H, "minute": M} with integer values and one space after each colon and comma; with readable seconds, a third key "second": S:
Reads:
{"hour": 6, "minute": 1}
